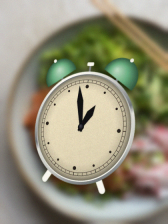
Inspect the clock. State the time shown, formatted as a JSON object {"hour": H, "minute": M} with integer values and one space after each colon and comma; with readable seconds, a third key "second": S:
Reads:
{"hour": 12, "minute": 58}
